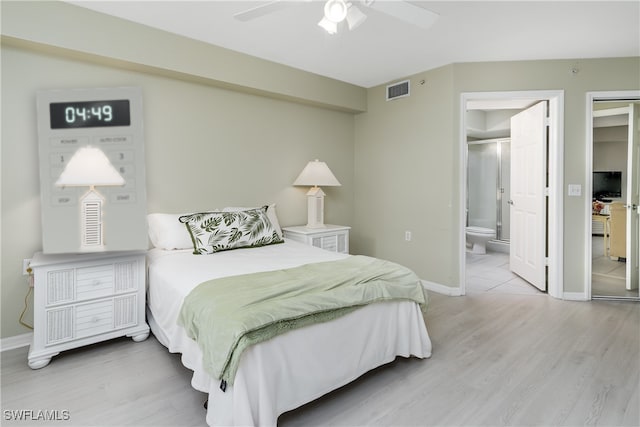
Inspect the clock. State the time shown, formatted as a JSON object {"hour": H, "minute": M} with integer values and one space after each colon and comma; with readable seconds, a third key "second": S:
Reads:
{"hour": 4, "minute": 49}
